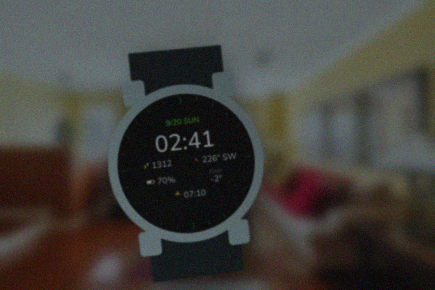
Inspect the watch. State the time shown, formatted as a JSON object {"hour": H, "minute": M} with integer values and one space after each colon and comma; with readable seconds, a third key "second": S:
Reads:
{"hour": 2, "minute": 41}
